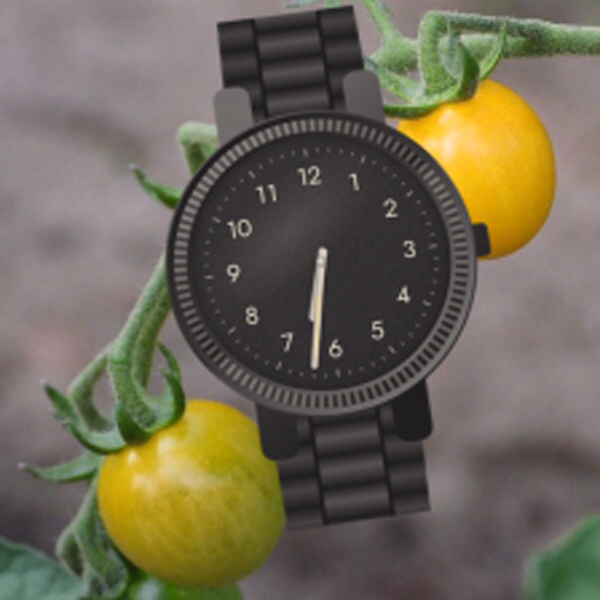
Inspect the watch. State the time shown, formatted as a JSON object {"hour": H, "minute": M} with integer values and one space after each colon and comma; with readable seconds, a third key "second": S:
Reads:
{"hour": 6, "minute": 32}
